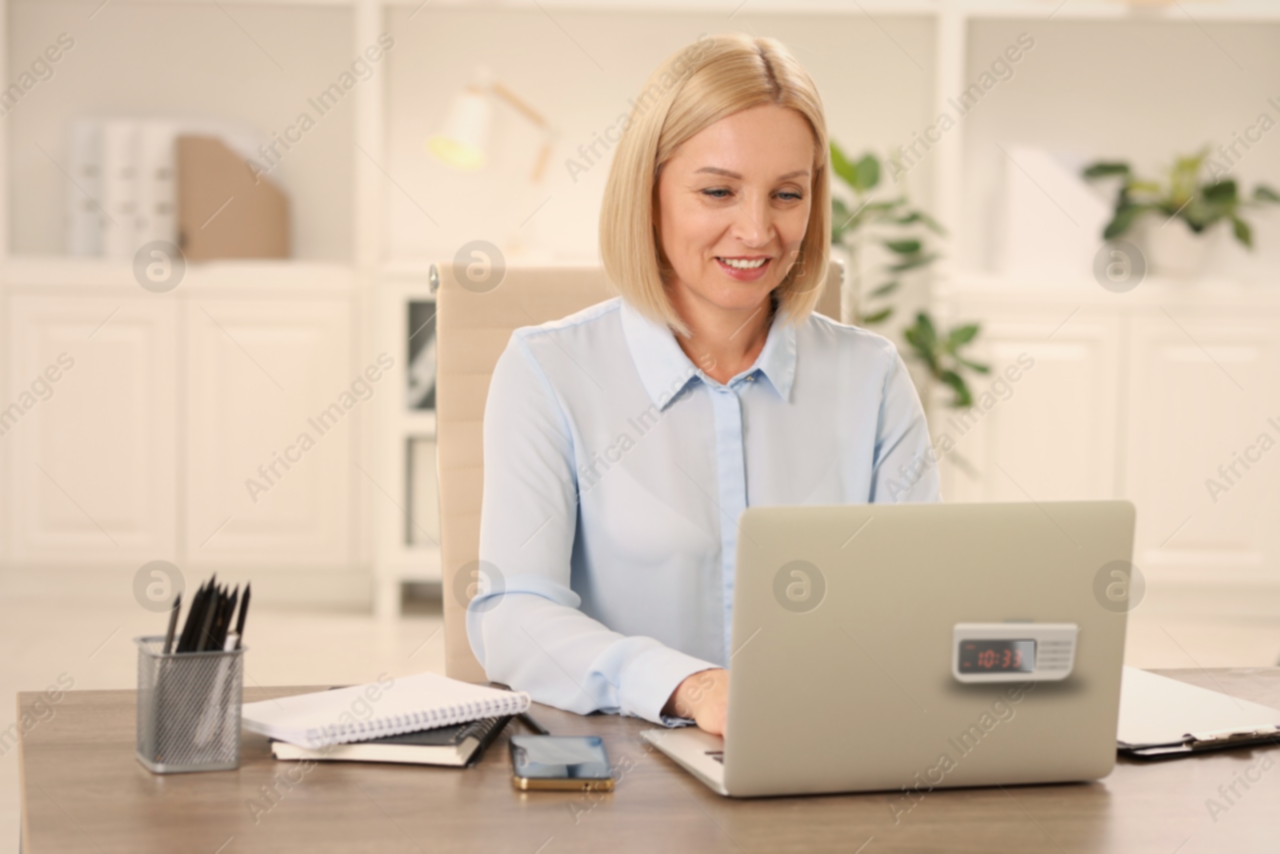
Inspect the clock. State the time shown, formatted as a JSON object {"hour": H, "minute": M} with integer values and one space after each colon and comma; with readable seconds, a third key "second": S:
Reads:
{"hour": 10, "minute": 33}
